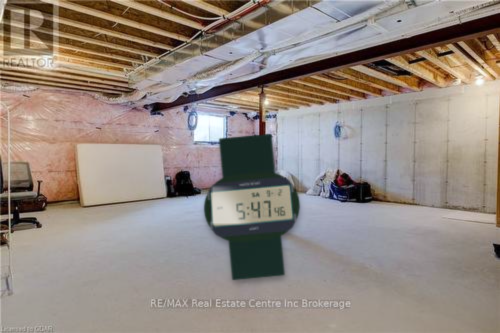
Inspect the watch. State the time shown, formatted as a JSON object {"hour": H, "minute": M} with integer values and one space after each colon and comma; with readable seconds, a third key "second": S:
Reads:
{"hour": 5, "minute": 47}
